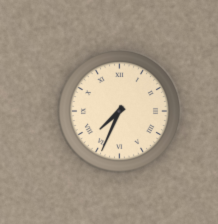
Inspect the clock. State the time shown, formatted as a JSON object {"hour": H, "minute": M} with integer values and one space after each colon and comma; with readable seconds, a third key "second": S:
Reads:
{"hour": 7, "minute": 34}
